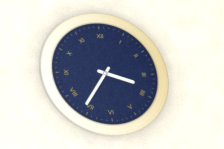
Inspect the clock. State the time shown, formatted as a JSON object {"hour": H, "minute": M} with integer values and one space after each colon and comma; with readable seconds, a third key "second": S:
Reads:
{"hour": 3, "minute": 36}
